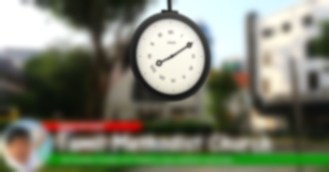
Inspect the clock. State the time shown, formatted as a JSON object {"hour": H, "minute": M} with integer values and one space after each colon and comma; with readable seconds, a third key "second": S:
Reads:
{"hour": 8, "minute": 10}
